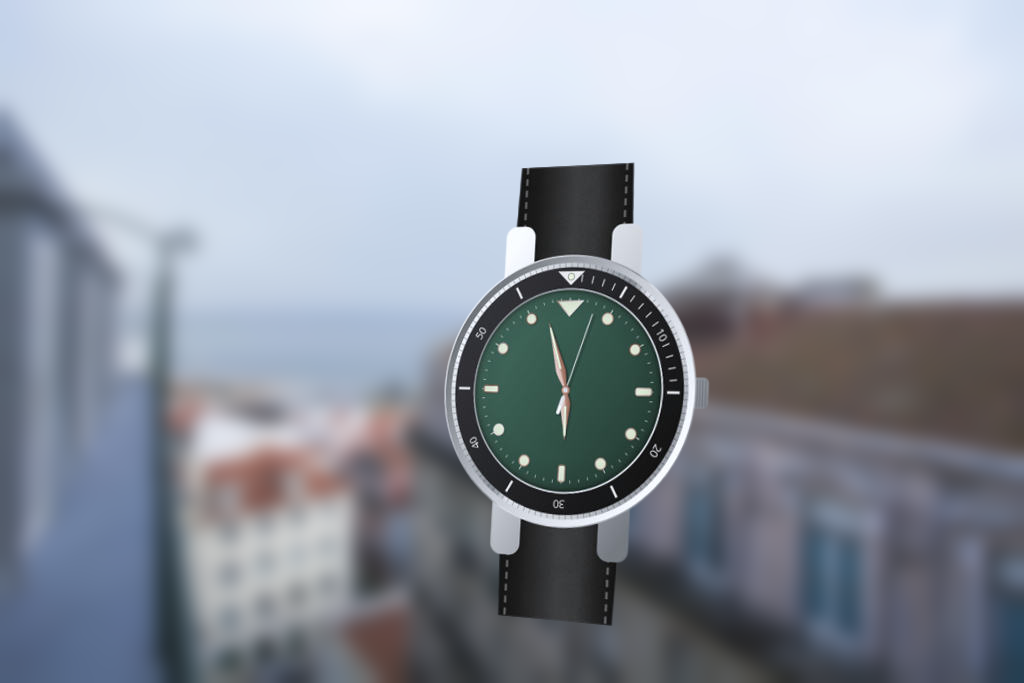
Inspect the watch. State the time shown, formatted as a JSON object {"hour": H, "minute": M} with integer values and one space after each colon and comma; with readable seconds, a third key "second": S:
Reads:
{"hour": 5, "minute": 57, "second": 3}
